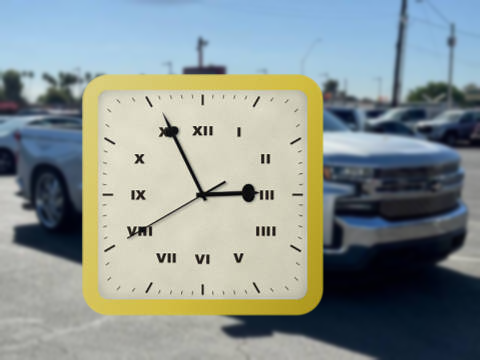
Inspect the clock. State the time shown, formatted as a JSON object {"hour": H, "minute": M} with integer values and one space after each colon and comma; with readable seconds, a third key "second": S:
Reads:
{"hour": 2, "minute": 55, "second": 40}
